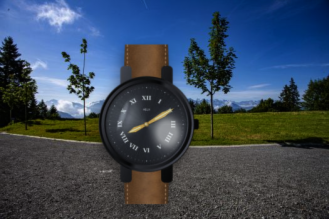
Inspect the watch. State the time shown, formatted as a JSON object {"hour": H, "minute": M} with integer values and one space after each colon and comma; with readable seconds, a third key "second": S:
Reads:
{"hour": 8, "minute": 10}
